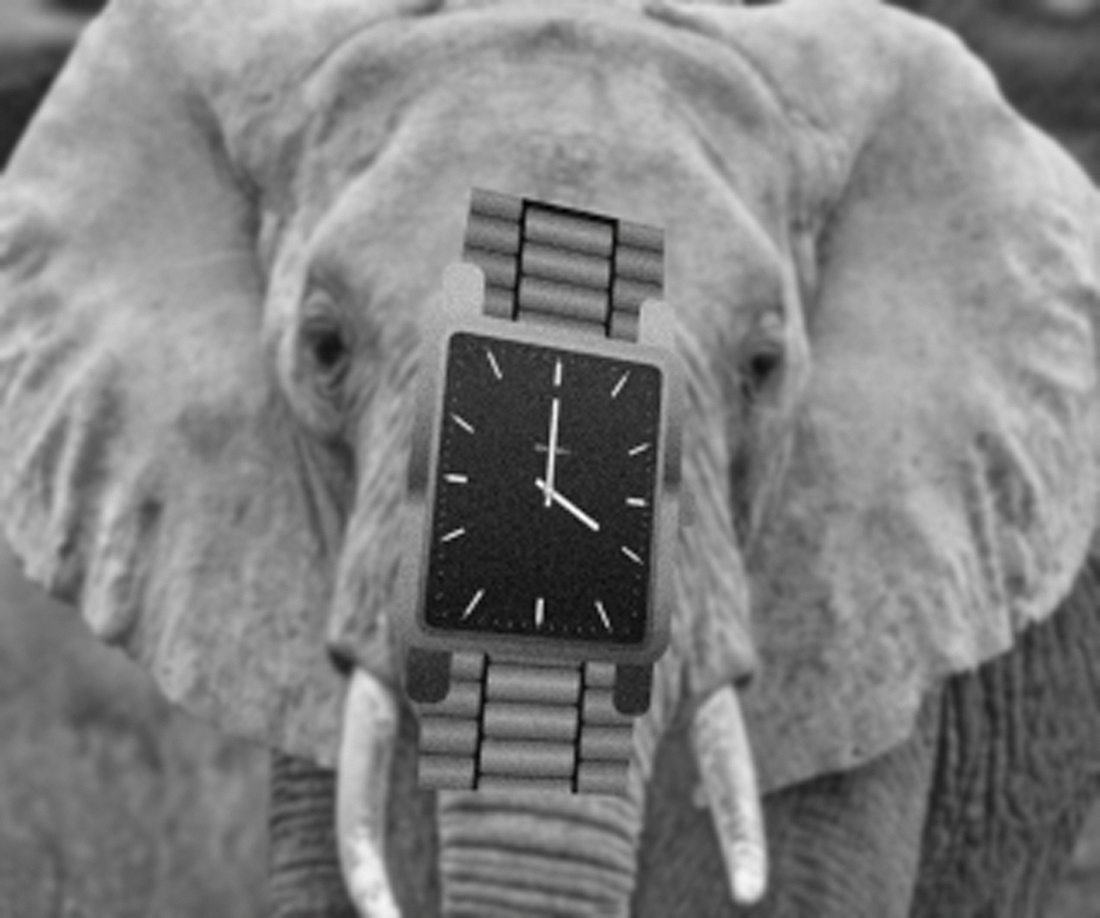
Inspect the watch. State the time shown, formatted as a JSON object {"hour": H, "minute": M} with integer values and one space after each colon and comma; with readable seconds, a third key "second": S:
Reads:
{"hour": 4, "minute": 0}
